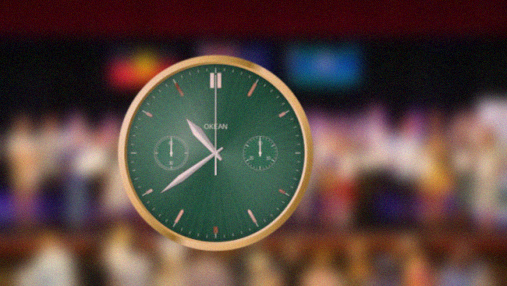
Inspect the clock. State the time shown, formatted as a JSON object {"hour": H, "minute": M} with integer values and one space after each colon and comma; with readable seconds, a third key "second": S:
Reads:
{"hour": 10, "minute": 39}
